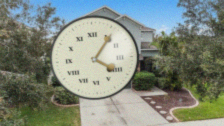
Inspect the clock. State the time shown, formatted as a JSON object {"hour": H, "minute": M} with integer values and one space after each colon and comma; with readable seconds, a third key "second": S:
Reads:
{"hour": 4, "minute": 6}
